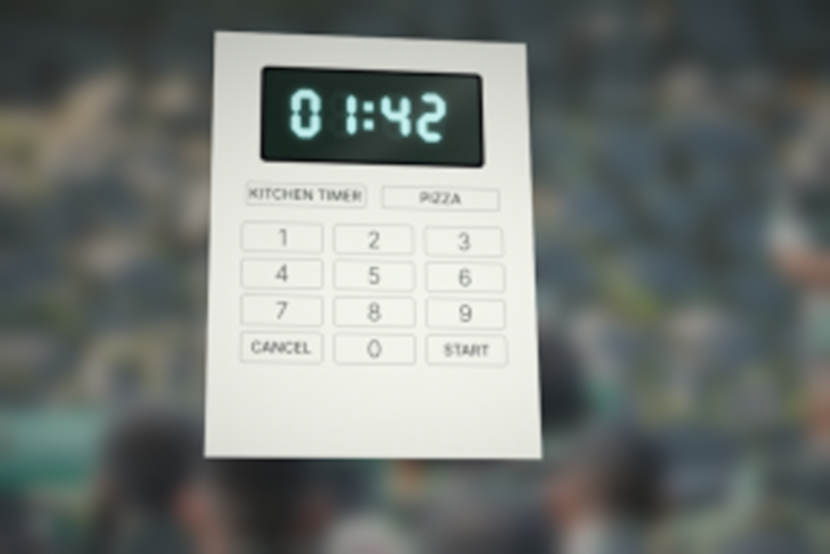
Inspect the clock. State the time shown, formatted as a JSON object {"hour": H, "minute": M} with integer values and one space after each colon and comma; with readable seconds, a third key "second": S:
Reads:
{"hour": 1, "minute": 42}
